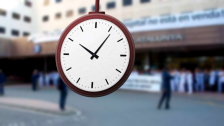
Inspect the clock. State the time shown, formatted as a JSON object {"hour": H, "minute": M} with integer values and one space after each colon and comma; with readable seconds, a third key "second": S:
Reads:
{"hour": 10, "minute": 6}
